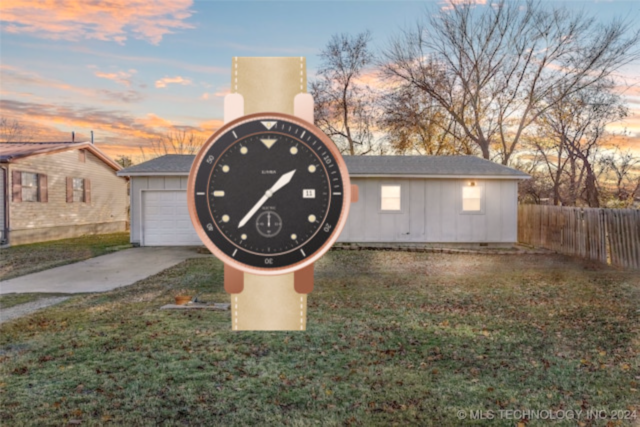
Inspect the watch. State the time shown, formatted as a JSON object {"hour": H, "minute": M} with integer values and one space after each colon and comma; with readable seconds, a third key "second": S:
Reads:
{"hour": 1, "minute": 37}
